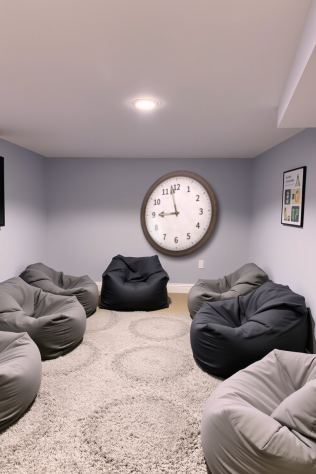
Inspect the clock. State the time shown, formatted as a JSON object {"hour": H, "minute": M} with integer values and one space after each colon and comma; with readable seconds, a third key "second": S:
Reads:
{"hour": 8, "minute": 58}
